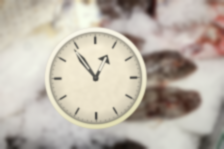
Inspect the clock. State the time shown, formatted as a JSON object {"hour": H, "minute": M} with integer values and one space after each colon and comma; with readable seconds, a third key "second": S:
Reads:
{"hour": 12, "minute": 54}
